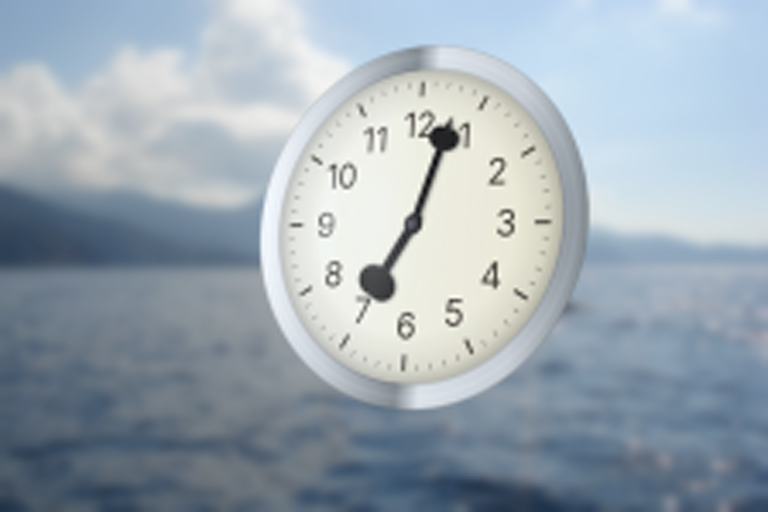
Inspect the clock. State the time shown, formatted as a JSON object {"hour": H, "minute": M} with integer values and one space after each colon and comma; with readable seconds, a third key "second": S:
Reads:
{"hour": 7, "minute": 3}
